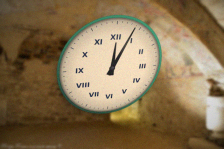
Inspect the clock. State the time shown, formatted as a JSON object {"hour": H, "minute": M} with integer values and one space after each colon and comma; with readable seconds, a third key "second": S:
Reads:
{"hour": 12, "minute": 4}
